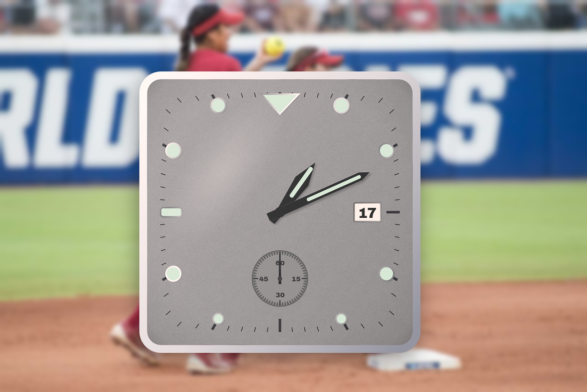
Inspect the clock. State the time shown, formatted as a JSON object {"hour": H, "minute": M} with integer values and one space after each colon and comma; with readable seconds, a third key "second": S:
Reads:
{"hour": 1, "minute": 11}
